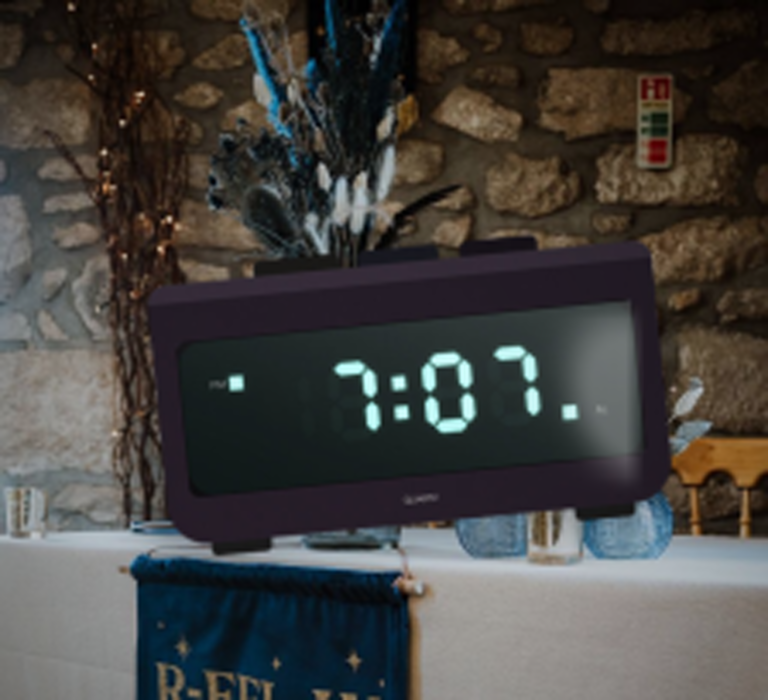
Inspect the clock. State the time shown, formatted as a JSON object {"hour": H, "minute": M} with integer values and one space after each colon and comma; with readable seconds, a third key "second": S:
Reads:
{"hour": 7, "minute": 7}
